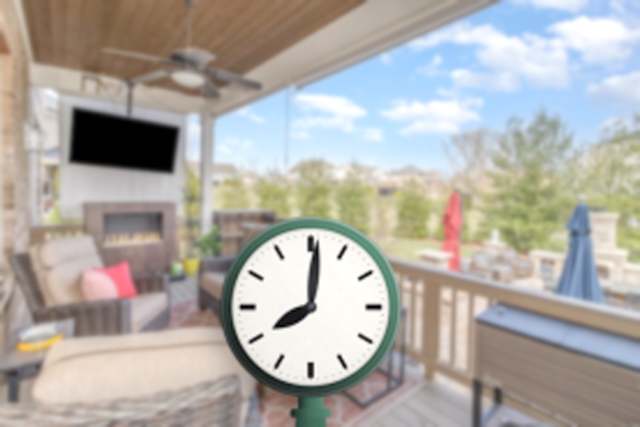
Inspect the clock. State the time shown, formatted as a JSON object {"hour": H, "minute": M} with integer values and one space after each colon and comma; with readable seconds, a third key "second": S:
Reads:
{"hour": 8, "minute": 1}
